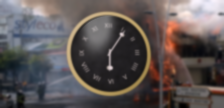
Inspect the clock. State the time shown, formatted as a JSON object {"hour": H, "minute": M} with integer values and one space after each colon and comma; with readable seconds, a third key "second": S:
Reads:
{"hour": 6, "minute": 6}
